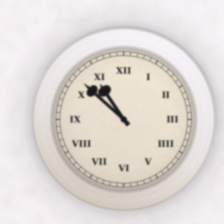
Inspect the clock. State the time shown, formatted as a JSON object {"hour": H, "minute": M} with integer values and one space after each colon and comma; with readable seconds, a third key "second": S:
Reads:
{"hour": 10, "minute": 52}
